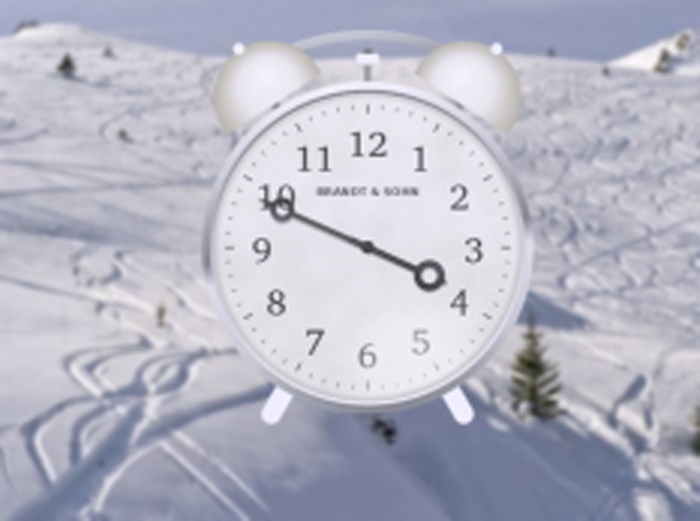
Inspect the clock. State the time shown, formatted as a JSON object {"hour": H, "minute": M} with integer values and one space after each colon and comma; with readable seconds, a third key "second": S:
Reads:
{"hour": 3, "minute": 49}
